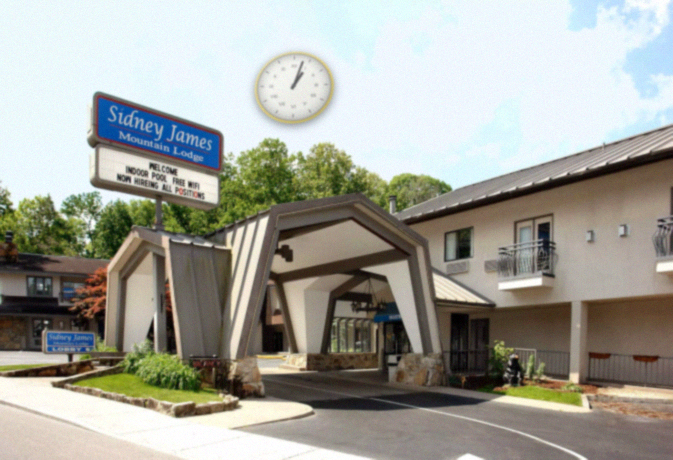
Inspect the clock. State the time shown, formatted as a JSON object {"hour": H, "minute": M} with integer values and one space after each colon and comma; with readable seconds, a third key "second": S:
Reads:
{"hour": 1, "minute": 3}
